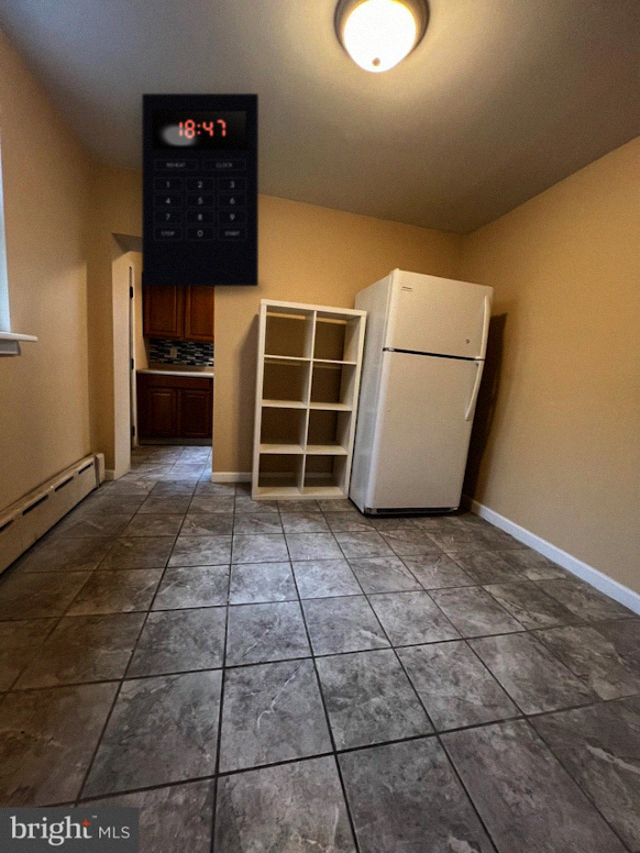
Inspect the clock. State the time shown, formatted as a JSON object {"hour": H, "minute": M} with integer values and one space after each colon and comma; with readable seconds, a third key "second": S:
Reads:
{"hour": 18, "minute": 47}
